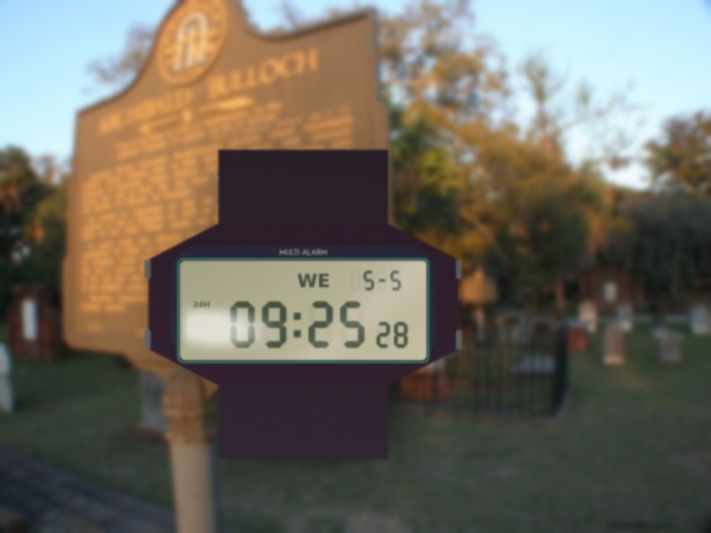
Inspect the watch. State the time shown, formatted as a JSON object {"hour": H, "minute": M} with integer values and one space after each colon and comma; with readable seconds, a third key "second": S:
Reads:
{"hour": 9, "minute": 25, "second": 28}
